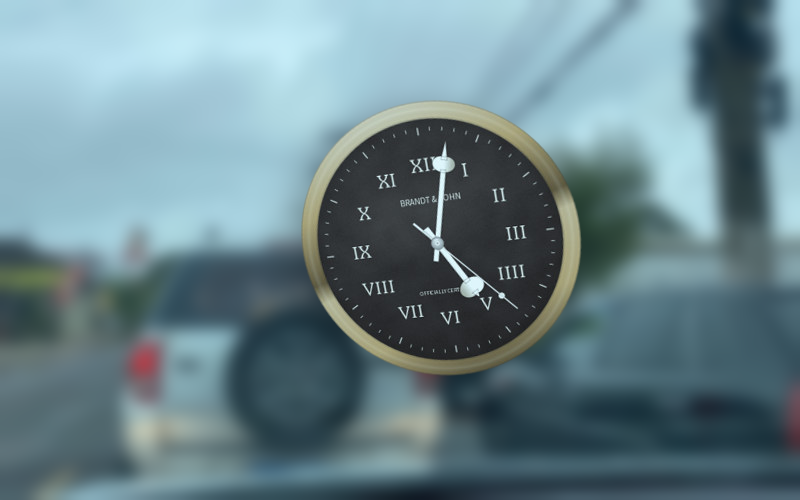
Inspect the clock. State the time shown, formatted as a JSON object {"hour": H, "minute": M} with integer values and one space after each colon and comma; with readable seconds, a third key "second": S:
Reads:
{"hour": 5, "minute": 2, "second": 23}
